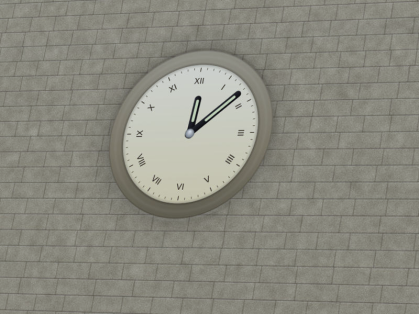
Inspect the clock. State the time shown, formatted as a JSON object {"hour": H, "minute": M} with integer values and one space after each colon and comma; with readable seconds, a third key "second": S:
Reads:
{"hour": 12, "minute": 8}
